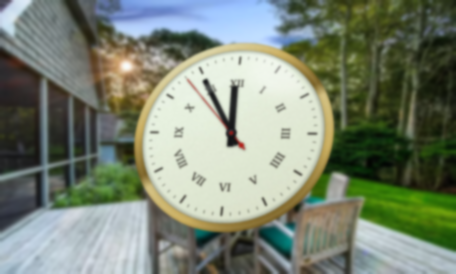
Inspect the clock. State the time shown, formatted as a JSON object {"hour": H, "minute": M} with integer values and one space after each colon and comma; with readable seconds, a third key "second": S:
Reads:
{"hour": 11, "minute": 54, "second": 53}
